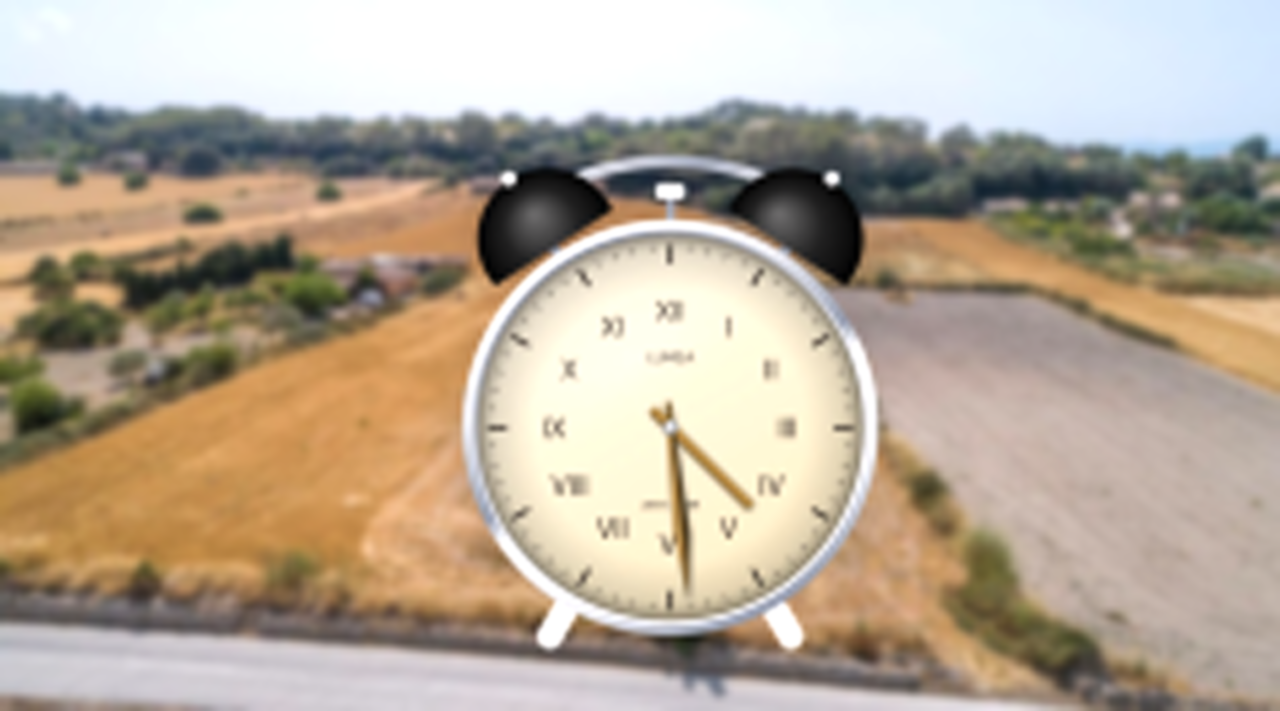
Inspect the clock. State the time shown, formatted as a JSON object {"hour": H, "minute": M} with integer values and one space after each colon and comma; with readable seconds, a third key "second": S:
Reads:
{"hour": 4, "minute": 29}
